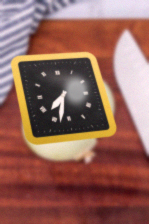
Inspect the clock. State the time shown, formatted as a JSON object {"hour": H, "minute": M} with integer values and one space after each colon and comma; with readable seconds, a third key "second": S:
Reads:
{"hour": 7, "minute": 33}
